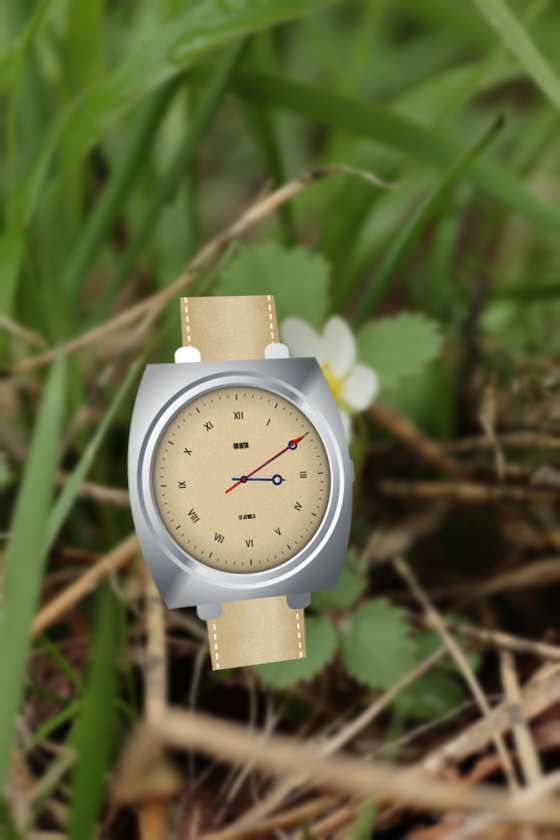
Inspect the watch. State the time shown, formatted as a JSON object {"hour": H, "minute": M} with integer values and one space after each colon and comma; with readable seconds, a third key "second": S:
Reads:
{"hour": 3, "minute": 10, "second": 10}
